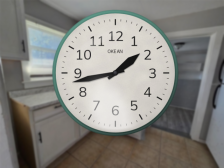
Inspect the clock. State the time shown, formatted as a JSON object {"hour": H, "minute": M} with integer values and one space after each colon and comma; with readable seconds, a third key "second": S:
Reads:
{"hour": 1, "minute": 43}
